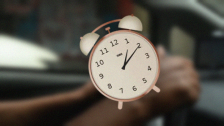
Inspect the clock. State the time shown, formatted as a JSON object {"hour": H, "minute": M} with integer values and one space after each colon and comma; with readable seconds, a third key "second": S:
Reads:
{"hour": 1, "minute": 10}
